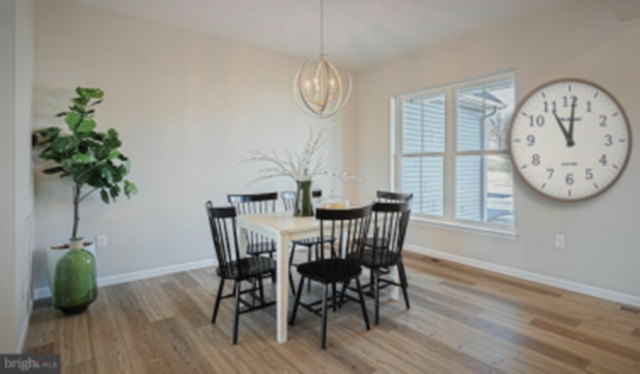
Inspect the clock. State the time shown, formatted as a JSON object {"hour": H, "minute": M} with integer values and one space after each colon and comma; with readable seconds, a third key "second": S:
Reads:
{"hour": 11, "minute": 1}
